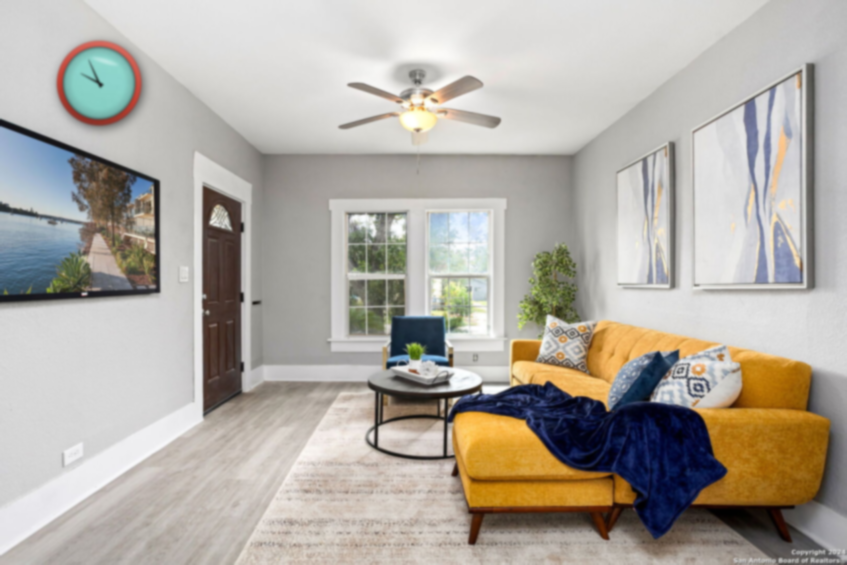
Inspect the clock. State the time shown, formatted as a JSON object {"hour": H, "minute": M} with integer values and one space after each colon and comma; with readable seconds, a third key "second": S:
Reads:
{"hour": 9, "minute": 56}
